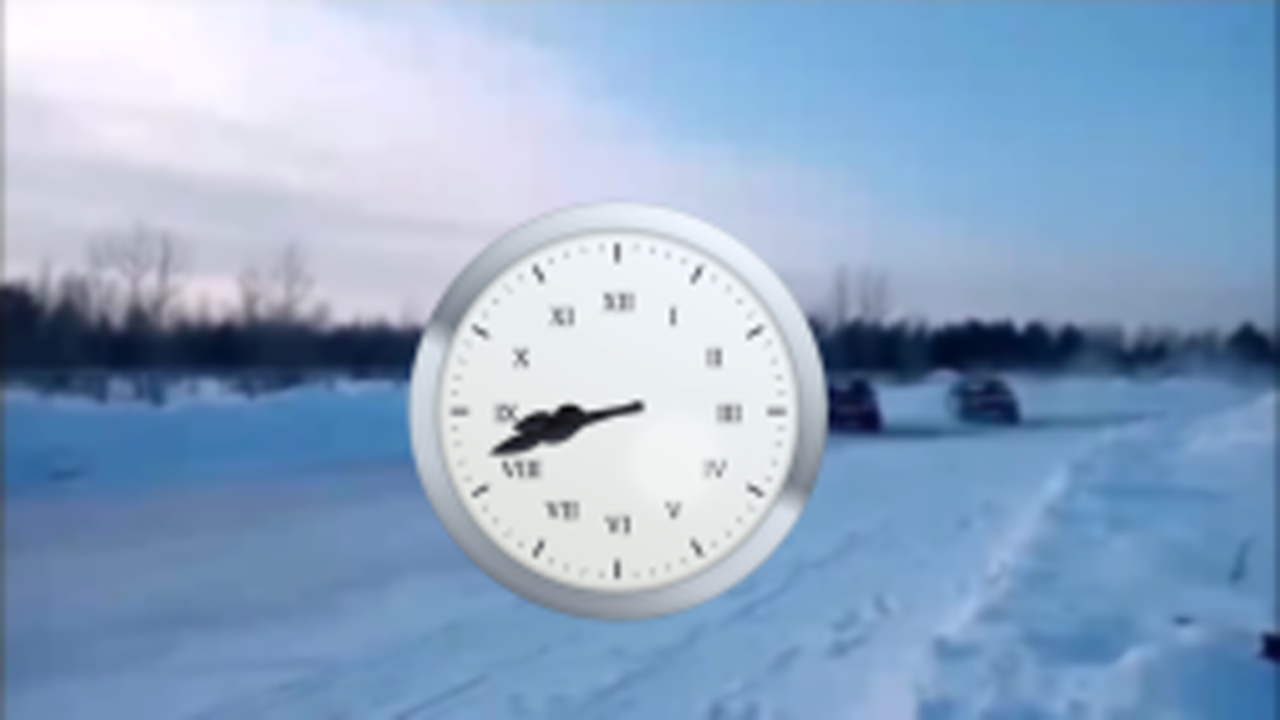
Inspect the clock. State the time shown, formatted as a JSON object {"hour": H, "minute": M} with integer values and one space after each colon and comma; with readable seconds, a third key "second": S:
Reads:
{"hour": 8, "minute": 42}
